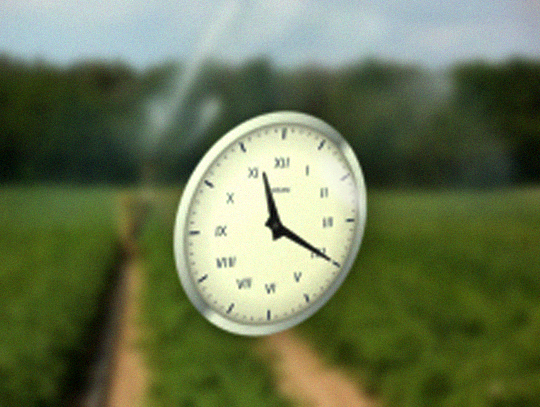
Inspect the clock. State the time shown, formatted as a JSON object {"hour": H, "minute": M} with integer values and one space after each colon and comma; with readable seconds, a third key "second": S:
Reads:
{"hour": 11, "minute": 20}
